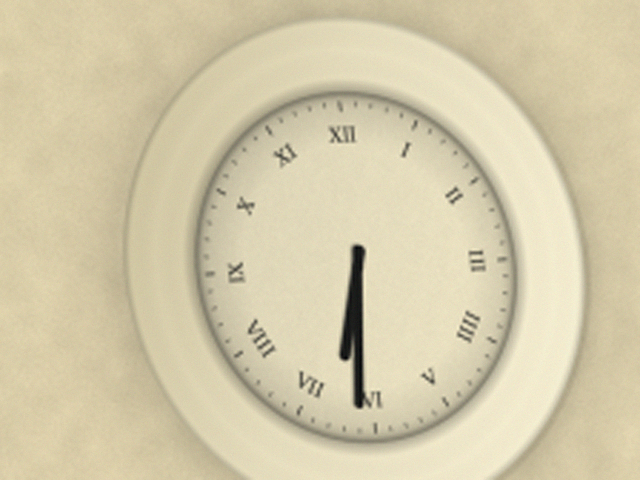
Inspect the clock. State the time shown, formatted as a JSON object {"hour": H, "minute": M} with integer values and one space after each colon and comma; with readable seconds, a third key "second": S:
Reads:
{"hour": 6, "minute": 31}
